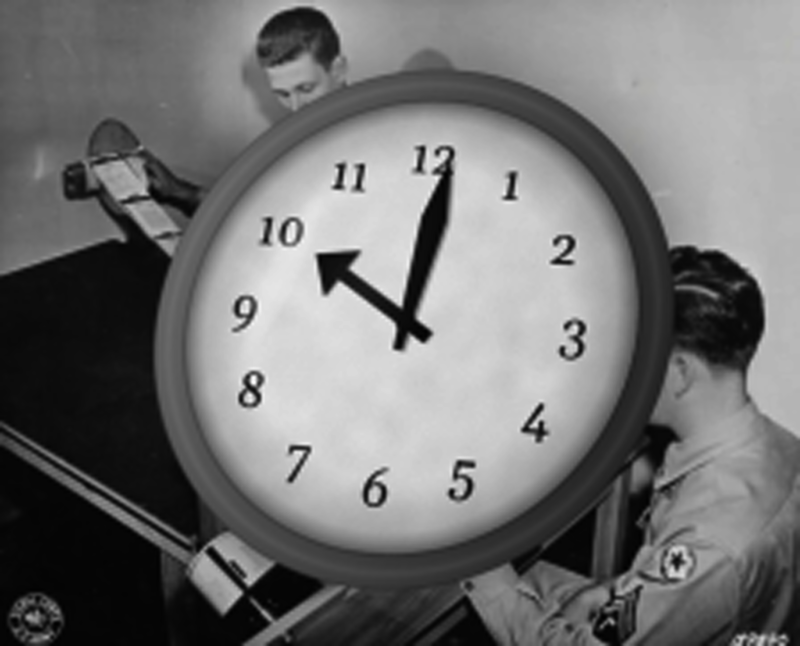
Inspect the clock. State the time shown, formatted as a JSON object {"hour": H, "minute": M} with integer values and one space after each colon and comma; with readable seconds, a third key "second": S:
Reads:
{"hour": 10, "minute": 1}
